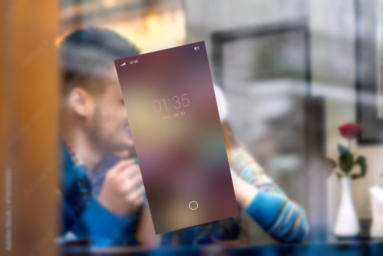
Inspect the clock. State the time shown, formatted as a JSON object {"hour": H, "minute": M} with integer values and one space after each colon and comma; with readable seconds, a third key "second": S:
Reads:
{"hour": 1, "minute": 35}
